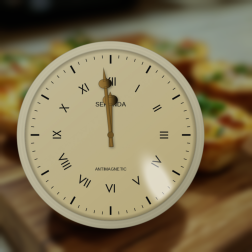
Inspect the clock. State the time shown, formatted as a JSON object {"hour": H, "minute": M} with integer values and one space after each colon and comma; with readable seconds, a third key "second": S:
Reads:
{"hour": 11, "minute": 59}
